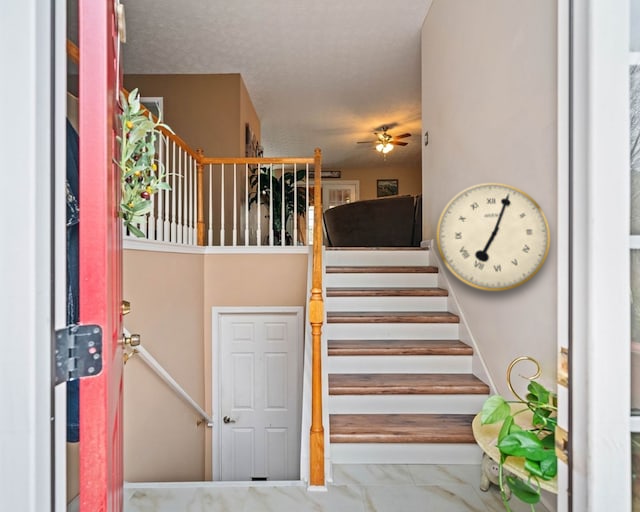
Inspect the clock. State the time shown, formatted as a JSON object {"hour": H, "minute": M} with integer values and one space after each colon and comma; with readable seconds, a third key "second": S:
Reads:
{"hour": 7, "minute": 4}
